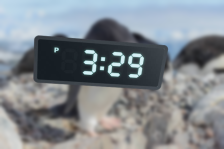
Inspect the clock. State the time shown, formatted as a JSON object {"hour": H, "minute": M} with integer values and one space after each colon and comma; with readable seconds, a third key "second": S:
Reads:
{"hour": 3, "minute": 29}
